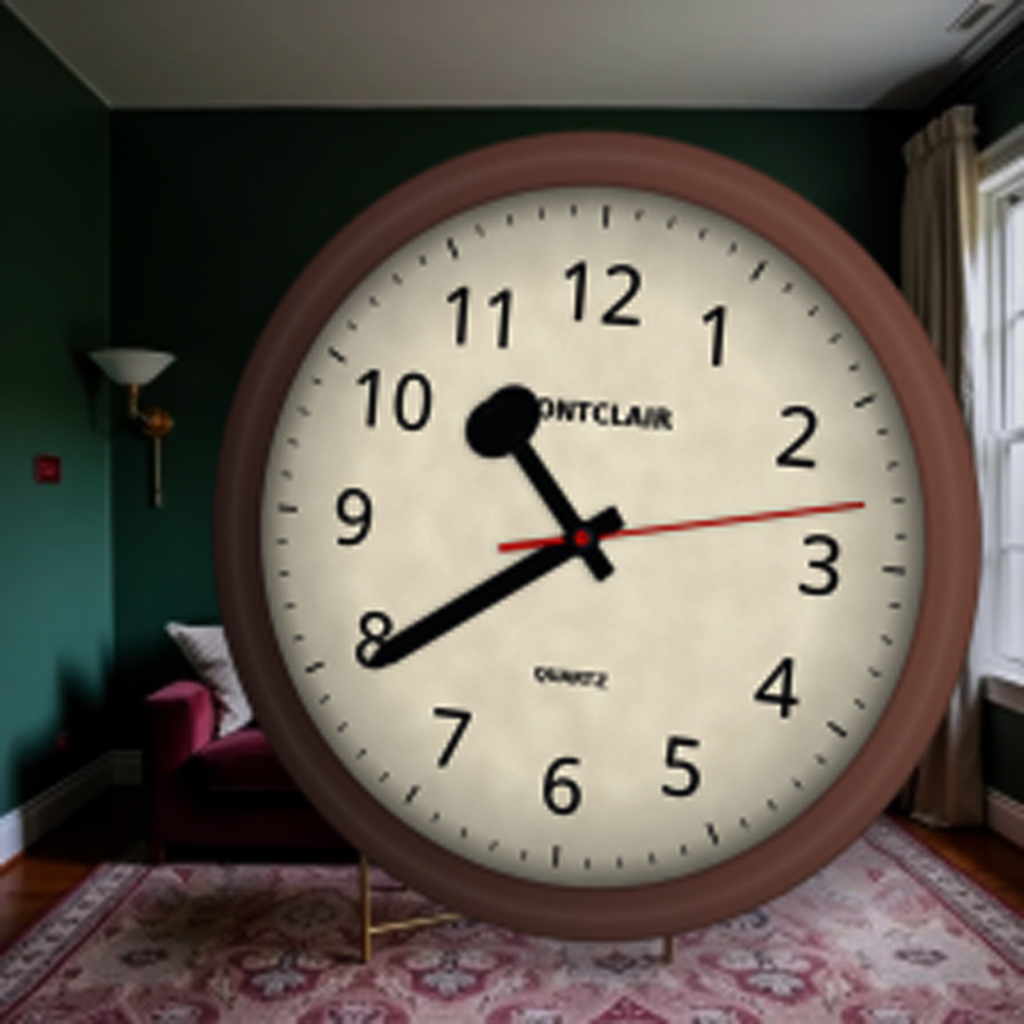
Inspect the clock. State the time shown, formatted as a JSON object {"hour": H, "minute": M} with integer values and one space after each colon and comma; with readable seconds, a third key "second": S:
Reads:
{"hour": 10, "minute": 39, "second": 13}
